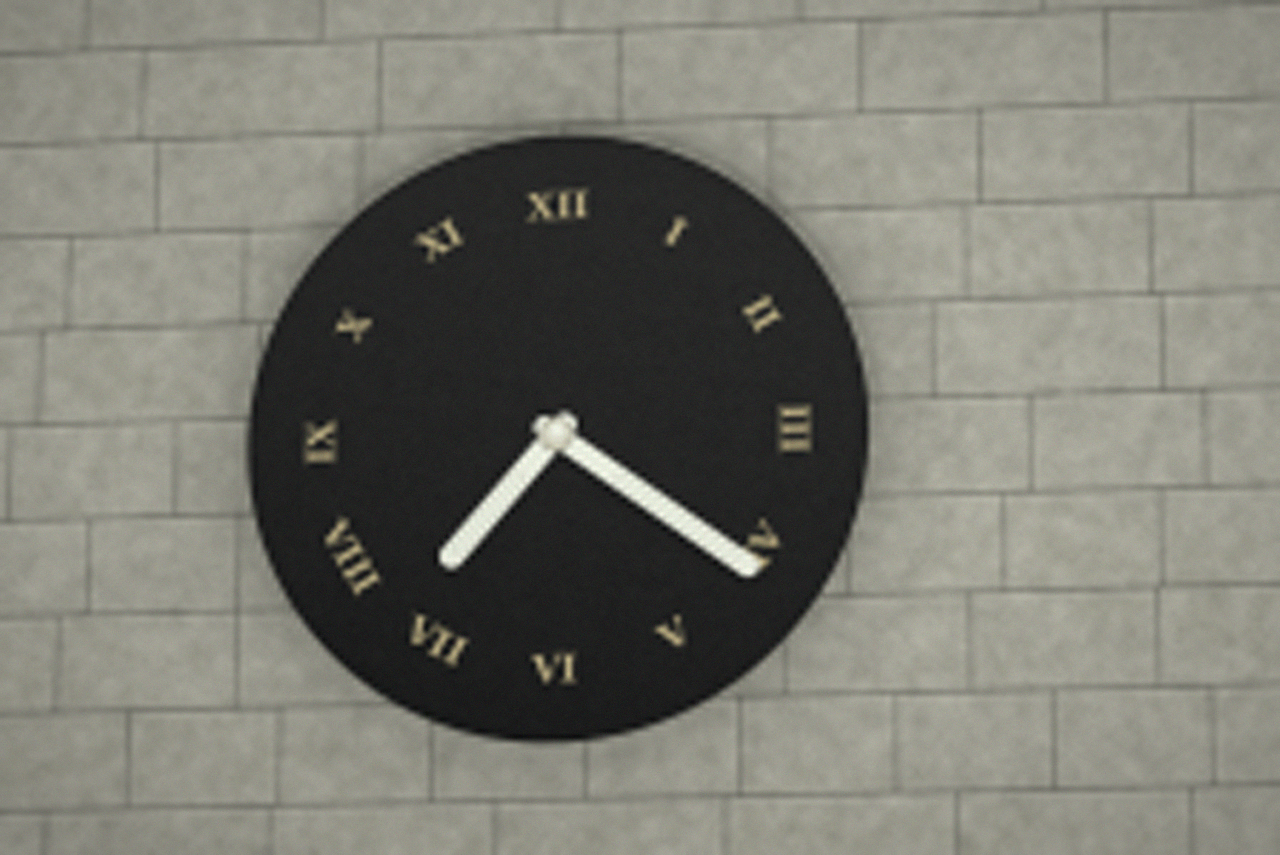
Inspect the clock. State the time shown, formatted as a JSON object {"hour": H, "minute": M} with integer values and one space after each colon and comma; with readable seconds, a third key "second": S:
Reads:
{"hour": 7, "minute": 21}
